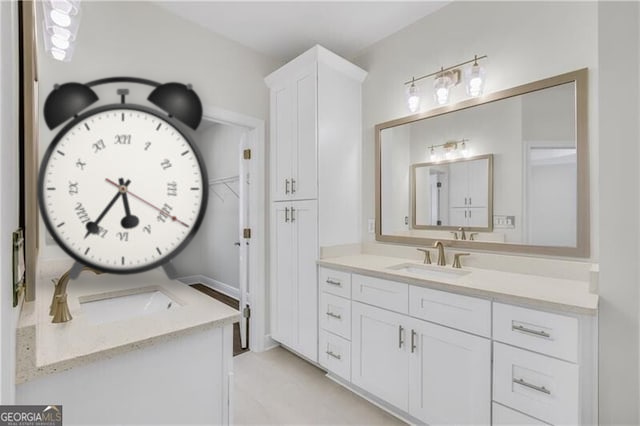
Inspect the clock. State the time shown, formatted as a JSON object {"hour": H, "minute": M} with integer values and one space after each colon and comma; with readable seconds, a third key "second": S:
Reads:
{"hour": 5, "minute": 36, "second": 20}
